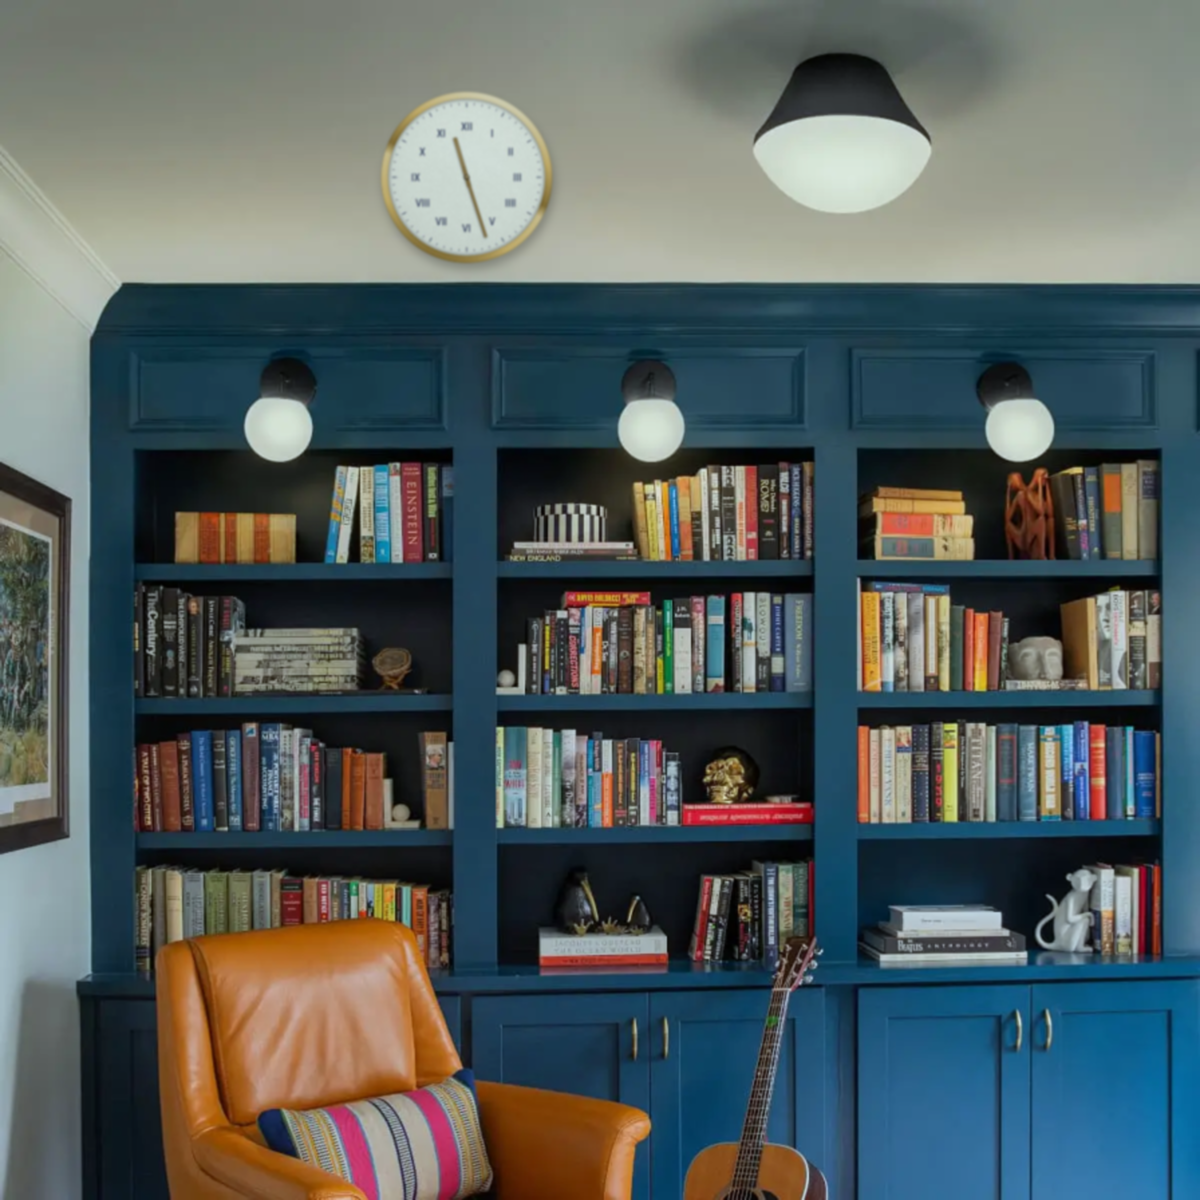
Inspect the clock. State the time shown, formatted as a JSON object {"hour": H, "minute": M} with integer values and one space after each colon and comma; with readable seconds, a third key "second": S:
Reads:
{"hour": 11, "minute": 27}
